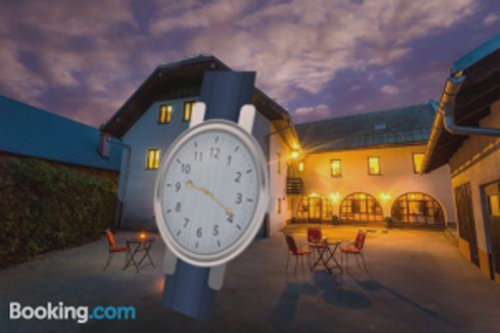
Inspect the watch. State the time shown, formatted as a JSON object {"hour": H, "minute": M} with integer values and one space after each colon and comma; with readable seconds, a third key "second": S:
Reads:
{"hour": 9, "minute": 19}
